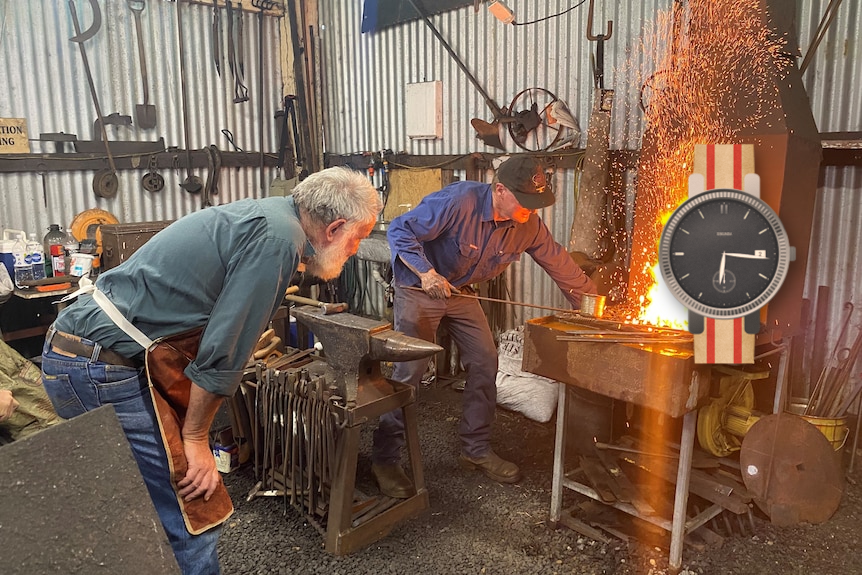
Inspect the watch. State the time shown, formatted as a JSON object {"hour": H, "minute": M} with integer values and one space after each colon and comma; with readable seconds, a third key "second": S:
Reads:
{"hour": 6, "minute": 16}
